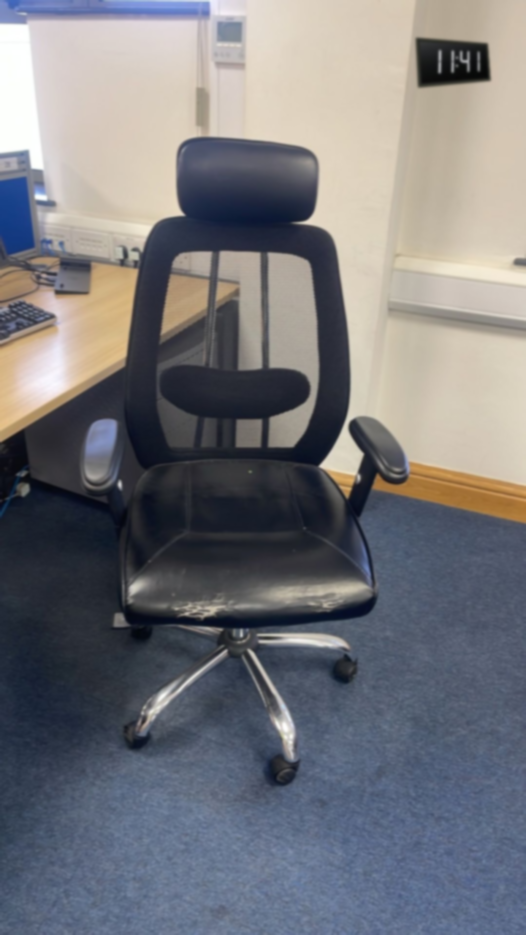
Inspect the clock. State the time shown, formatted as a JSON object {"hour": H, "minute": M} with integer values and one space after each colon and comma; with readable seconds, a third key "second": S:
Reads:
{"hour": 11, "minute": 41}
